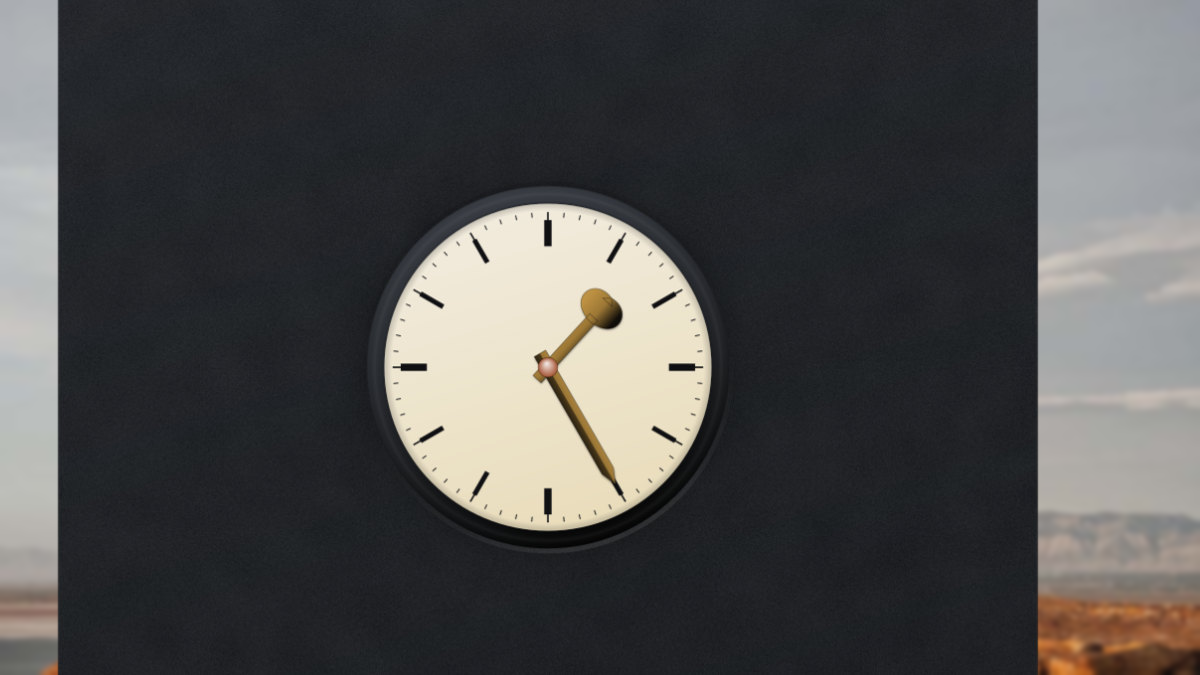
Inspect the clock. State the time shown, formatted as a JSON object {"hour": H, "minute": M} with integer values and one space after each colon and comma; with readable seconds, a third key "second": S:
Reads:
{"hour": 1, "minute": 25}
